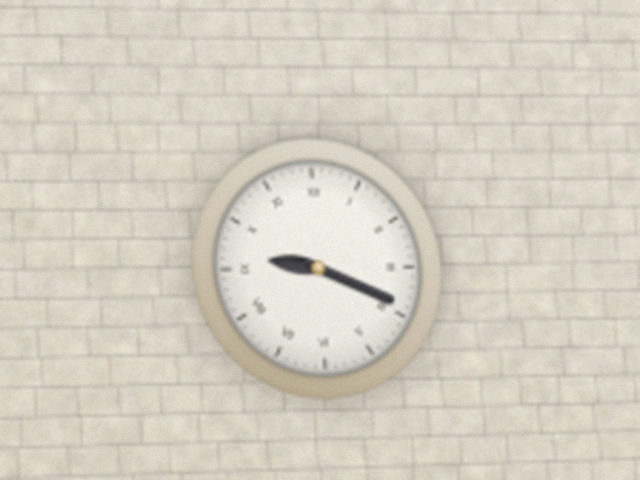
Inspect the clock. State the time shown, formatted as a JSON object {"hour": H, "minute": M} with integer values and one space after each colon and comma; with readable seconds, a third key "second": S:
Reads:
{"hour": 9, "minute": 19}
